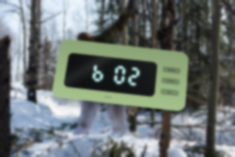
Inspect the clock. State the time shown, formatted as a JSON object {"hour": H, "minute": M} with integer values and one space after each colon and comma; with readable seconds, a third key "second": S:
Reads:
{"hour": 6, "minute": 2}
